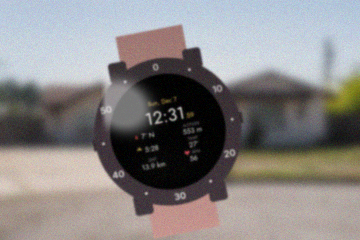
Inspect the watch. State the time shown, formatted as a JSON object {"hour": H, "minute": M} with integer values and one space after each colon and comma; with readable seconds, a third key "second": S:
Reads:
{"hour": 12, "minute": 31}
